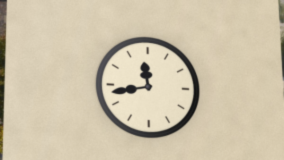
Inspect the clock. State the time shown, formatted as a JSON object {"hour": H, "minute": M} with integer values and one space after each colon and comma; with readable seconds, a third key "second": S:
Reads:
{"hour": 11, "minute": 43}
